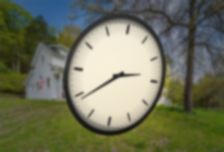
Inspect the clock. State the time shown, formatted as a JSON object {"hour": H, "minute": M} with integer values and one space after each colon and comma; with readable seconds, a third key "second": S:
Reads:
{"hour": 2, "minute": 39}
